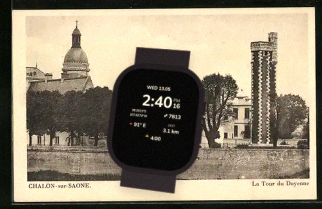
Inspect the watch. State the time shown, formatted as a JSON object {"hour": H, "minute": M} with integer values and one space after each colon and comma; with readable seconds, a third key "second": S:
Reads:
{"hour": 2, "minute": 40}
